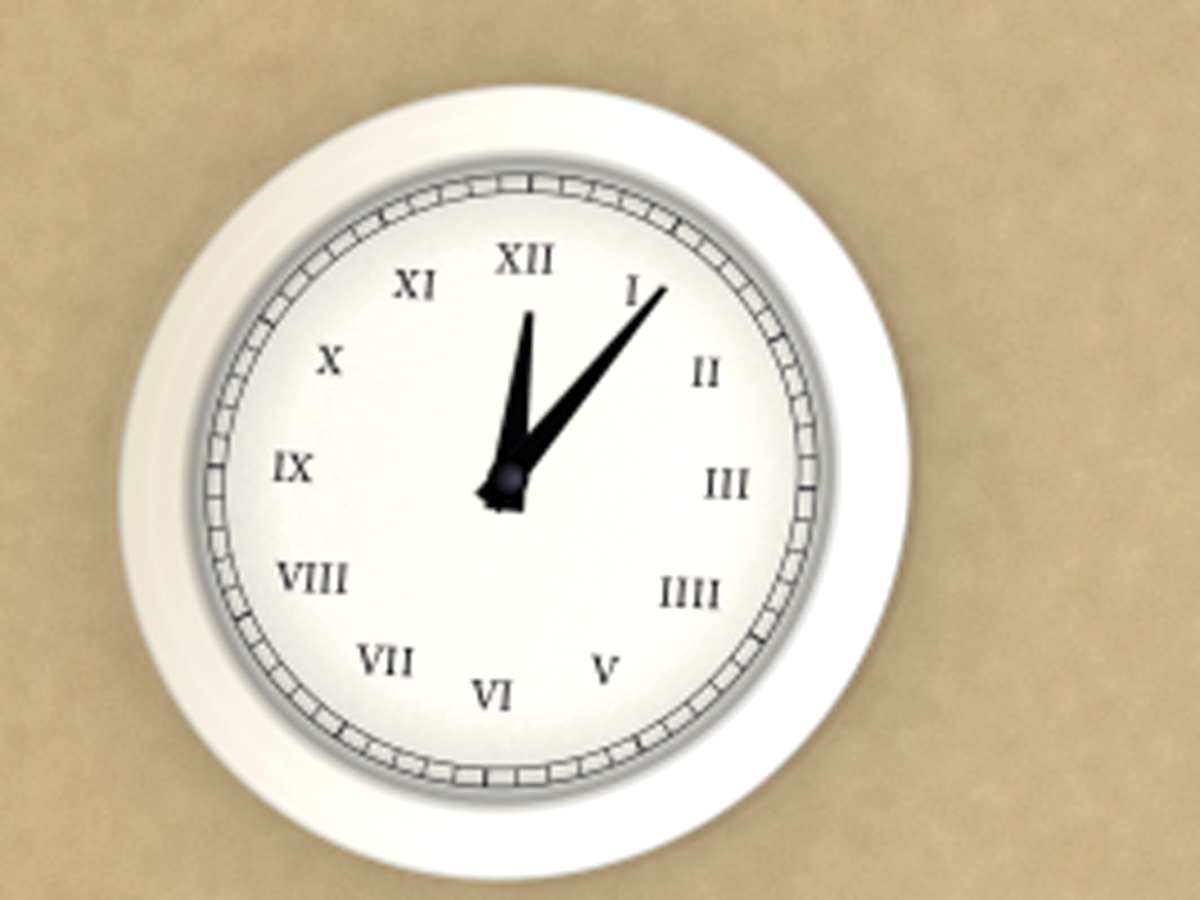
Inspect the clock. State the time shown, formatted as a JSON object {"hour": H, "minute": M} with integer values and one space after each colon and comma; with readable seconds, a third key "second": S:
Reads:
{"hour": 12, "minute": 6}
